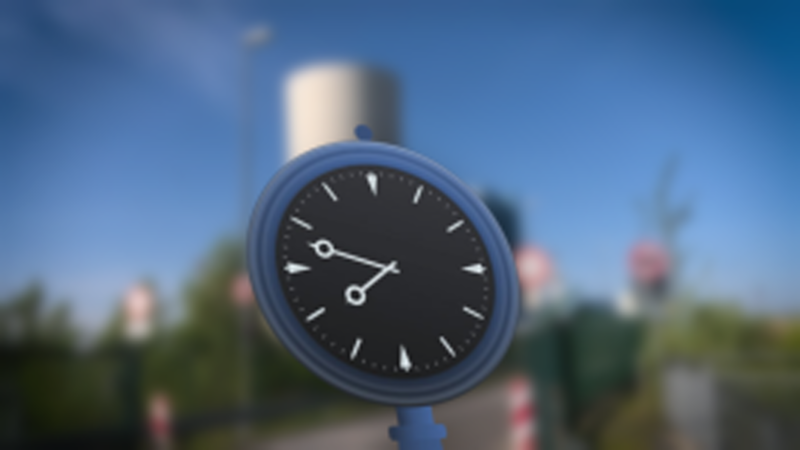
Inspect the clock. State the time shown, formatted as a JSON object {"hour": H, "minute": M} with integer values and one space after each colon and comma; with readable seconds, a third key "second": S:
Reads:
{"hour": 7, "minute": 48}
